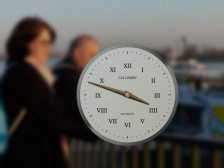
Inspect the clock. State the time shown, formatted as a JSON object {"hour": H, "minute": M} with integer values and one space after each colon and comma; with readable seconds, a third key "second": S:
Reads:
{"hour": 3, "minute": 48}
